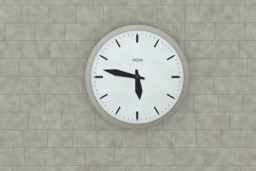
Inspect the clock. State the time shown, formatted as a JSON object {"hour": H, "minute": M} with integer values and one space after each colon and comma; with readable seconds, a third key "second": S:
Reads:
{"hour": 5, "minute": 47}
